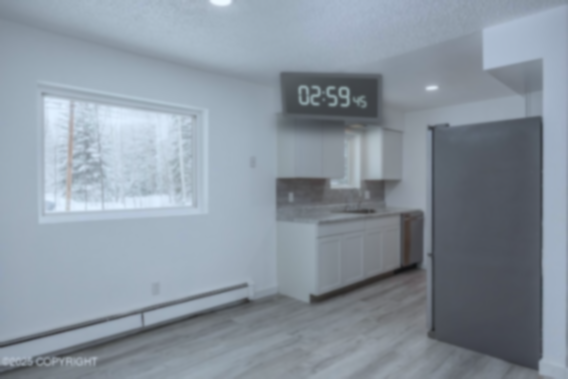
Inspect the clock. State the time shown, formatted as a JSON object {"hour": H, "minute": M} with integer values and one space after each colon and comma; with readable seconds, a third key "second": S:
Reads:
{"hour": 2, "minute": 59}
